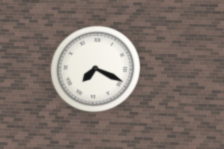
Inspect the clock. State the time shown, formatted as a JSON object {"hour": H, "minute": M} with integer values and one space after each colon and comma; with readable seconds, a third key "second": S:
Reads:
{"hour": 7, "minute": 19}
